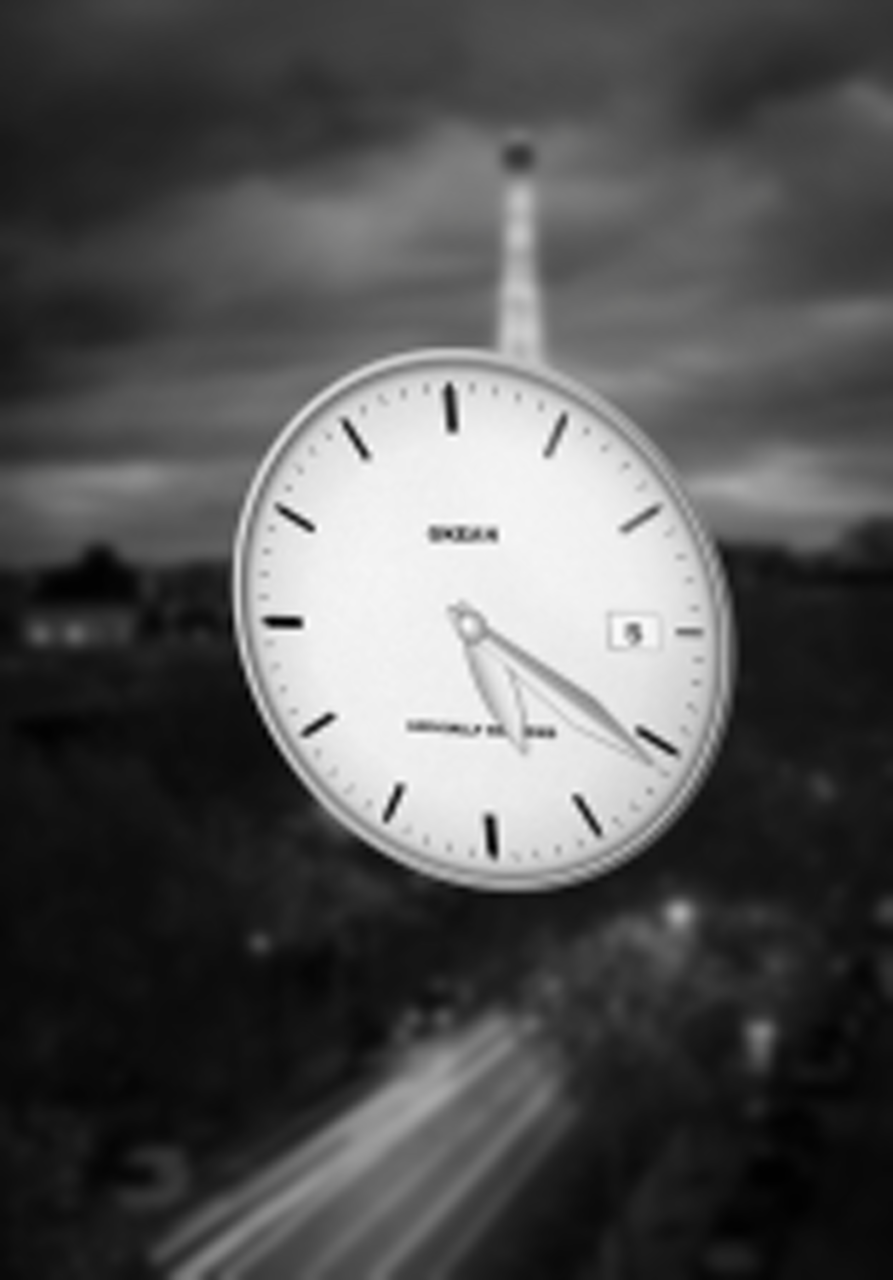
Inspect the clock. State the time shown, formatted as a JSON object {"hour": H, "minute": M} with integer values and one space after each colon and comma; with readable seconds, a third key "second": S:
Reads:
{"hour": 5, "minute": 21}
